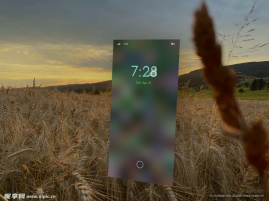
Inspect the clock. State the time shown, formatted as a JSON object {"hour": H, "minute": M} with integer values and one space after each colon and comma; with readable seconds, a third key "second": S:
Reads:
{"hour": 7, "minute": 28}
